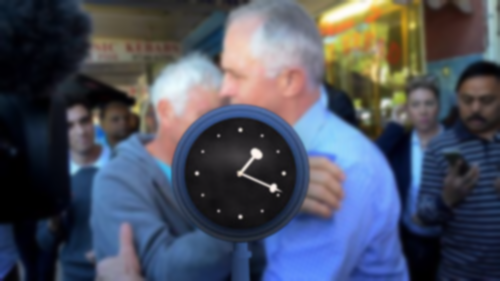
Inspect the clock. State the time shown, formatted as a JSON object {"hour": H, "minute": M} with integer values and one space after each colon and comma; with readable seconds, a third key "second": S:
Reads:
{"hour": 1, "minute": 19}
